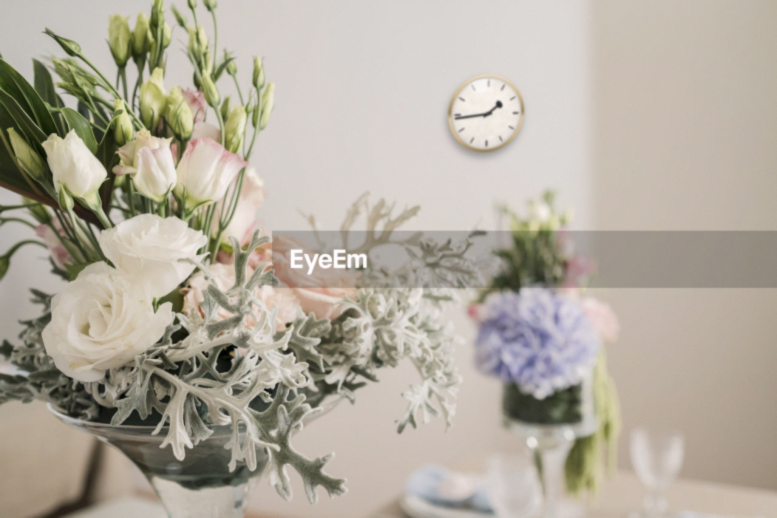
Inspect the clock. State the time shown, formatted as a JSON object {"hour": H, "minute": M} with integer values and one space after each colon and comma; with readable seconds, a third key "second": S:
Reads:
{"hour": 1, "minute": 44}
